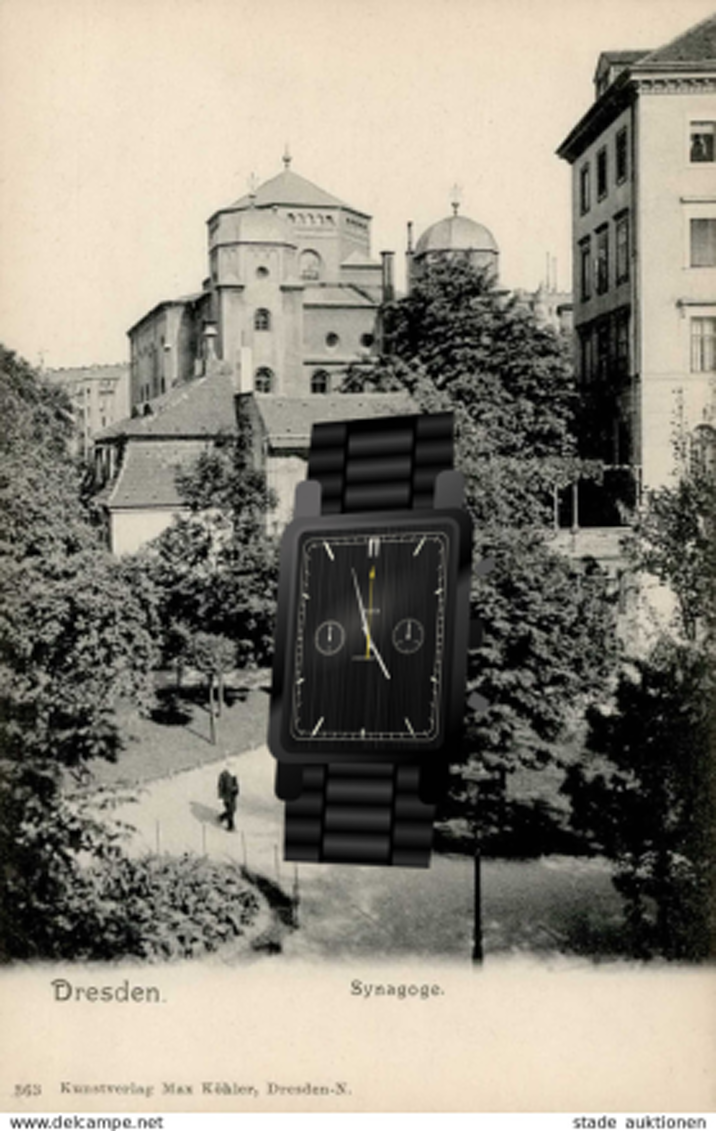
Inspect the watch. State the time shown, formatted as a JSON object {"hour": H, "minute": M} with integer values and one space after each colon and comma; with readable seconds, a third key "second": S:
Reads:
{"hour": 4, "minute": 57}
